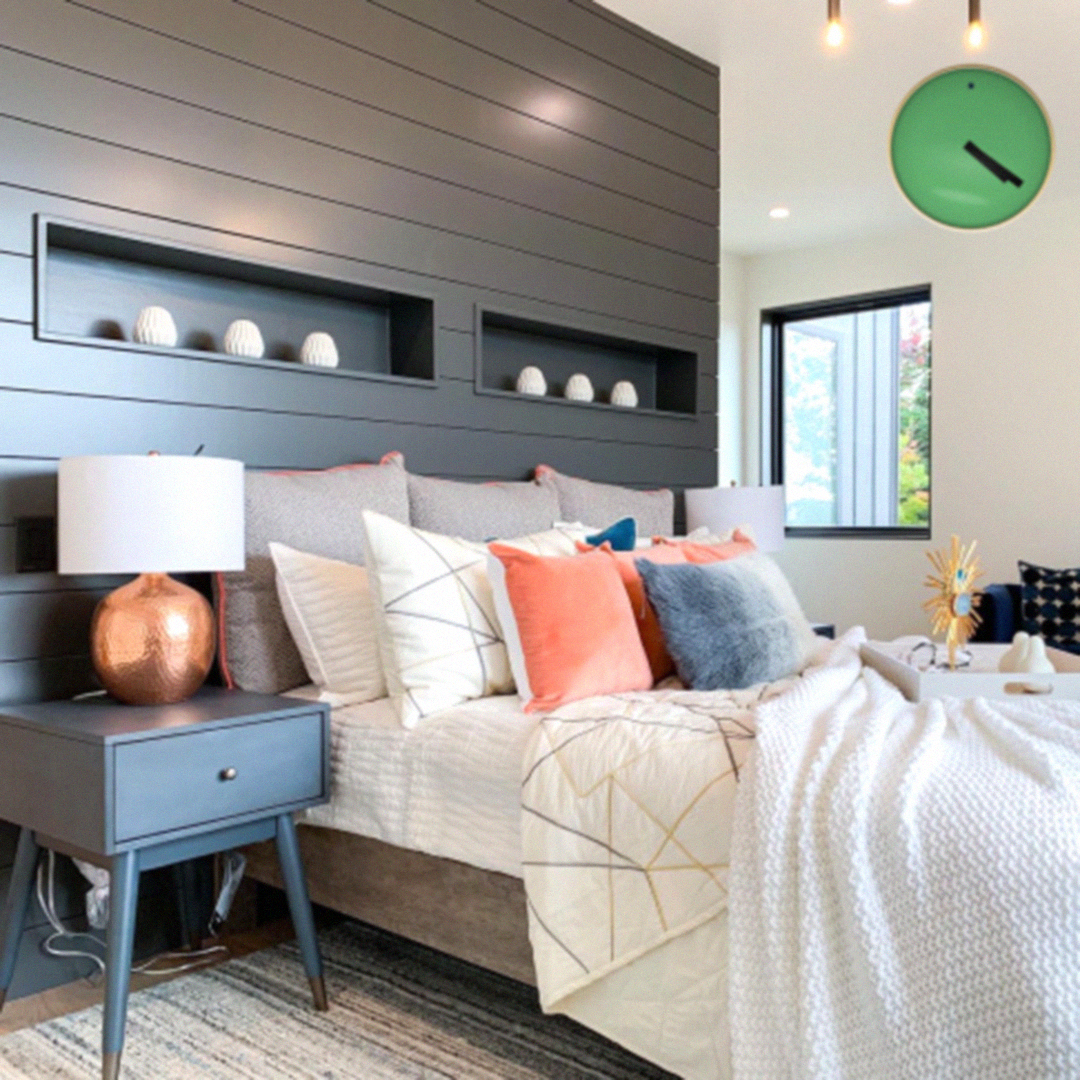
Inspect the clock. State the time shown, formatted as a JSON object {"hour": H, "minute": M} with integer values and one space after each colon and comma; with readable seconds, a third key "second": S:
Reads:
{"hour": 4, "minute": 21}
